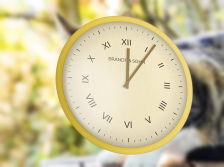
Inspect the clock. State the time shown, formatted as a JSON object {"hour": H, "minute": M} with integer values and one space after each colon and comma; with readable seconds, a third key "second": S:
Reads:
{"hour": 12, "minute": 6}
